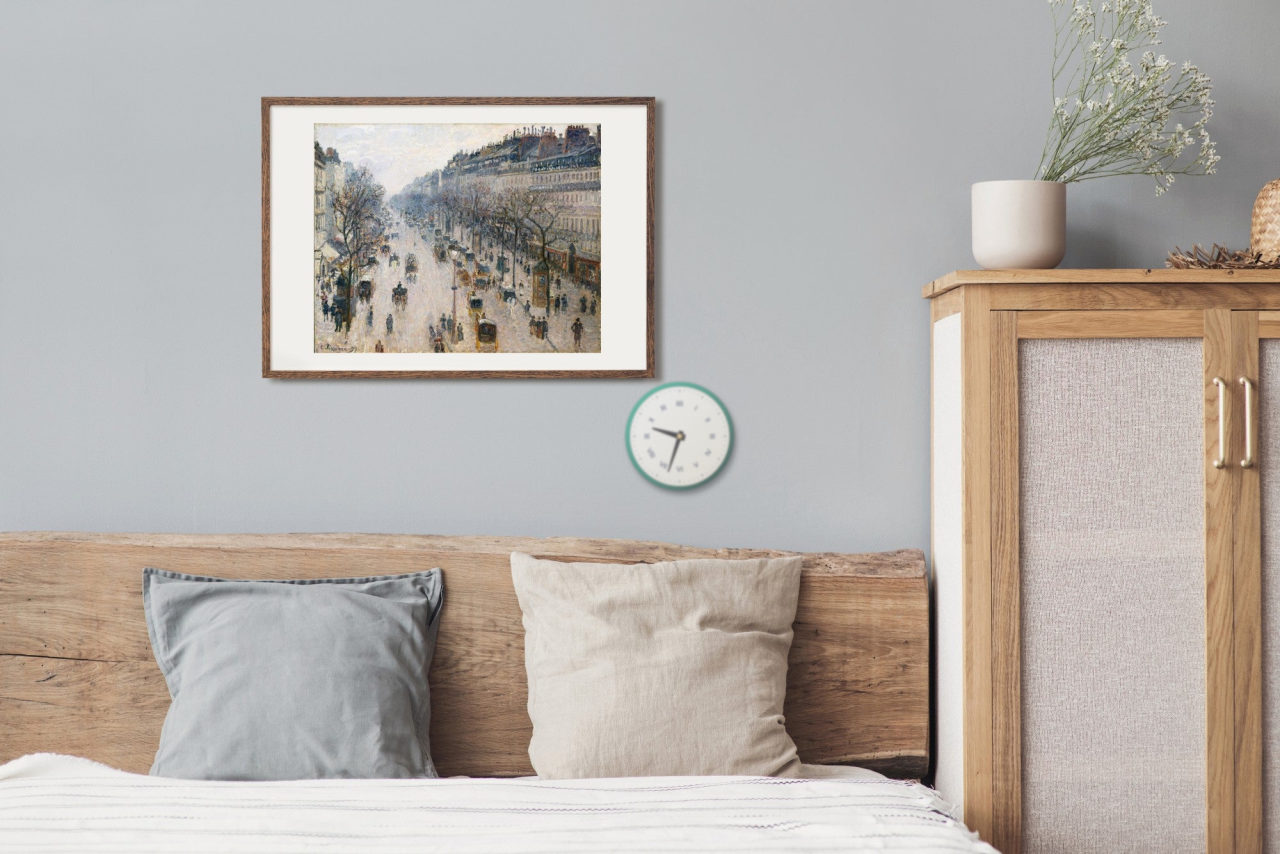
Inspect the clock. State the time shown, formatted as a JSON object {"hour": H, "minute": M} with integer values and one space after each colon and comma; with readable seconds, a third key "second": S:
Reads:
{"hour": 9, "minute": 33}
